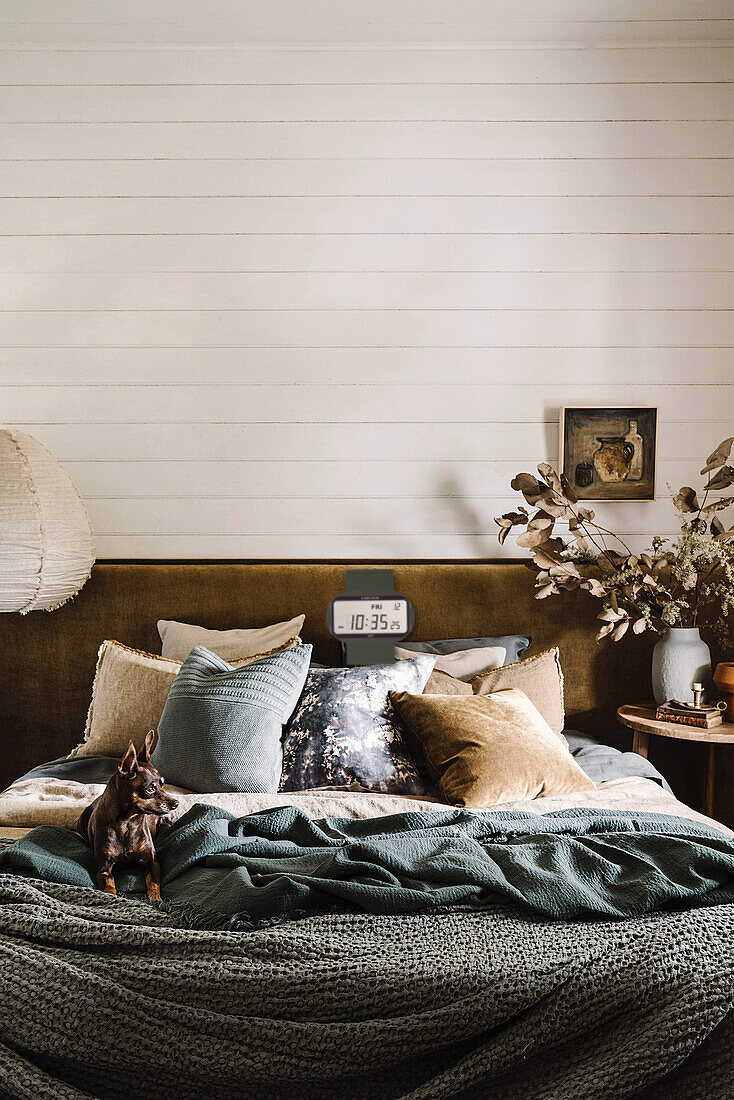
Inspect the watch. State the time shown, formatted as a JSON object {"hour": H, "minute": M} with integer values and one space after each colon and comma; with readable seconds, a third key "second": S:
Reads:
{"hour": 10, "minute": 35}
